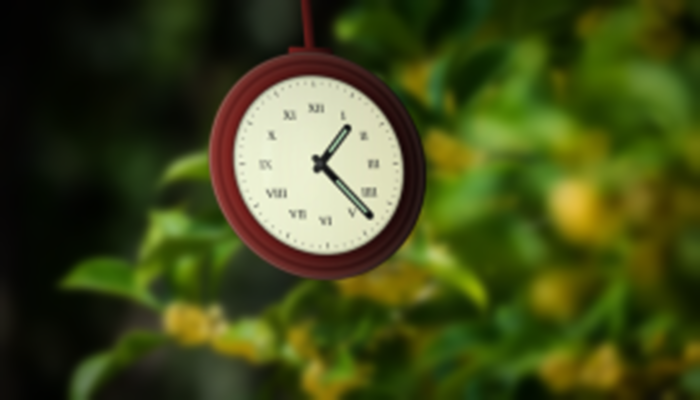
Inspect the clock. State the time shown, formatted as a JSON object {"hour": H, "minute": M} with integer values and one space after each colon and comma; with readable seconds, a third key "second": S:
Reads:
{"hour": 1, "minute": 23}
